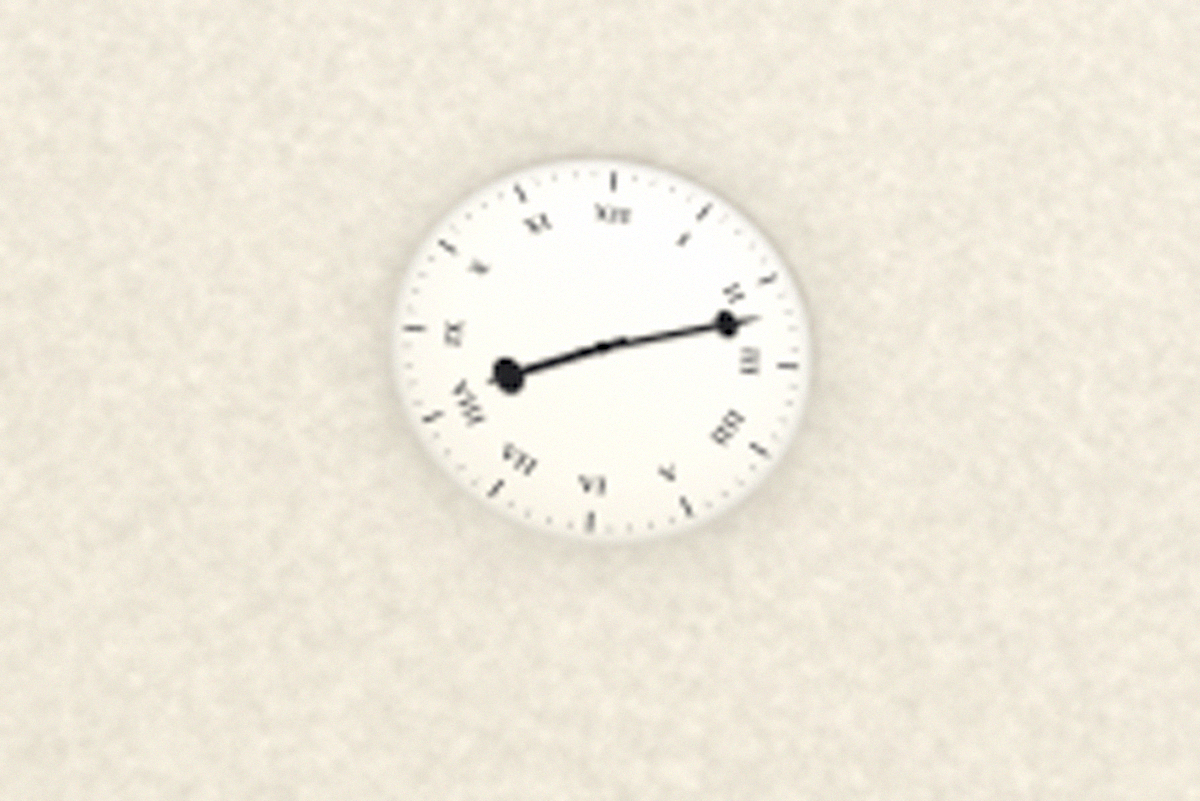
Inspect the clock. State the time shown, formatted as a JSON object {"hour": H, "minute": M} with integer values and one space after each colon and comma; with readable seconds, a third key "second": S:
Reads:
{"hour": 8, "minute": 12}
